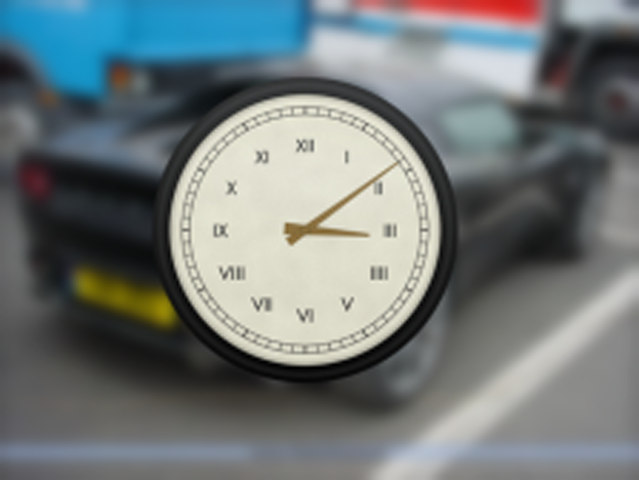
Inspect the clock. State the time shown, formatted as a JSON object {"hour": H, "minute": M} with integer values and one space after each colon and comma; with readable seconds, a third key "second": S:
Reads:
{"hour": 3, "minute": 9}
